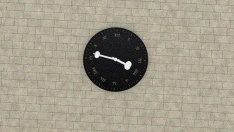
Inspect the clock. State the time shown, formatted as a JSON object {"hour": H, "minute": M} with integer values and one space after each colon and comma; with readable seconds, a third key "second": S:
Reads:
{"hour": 3, "minute": 47}
